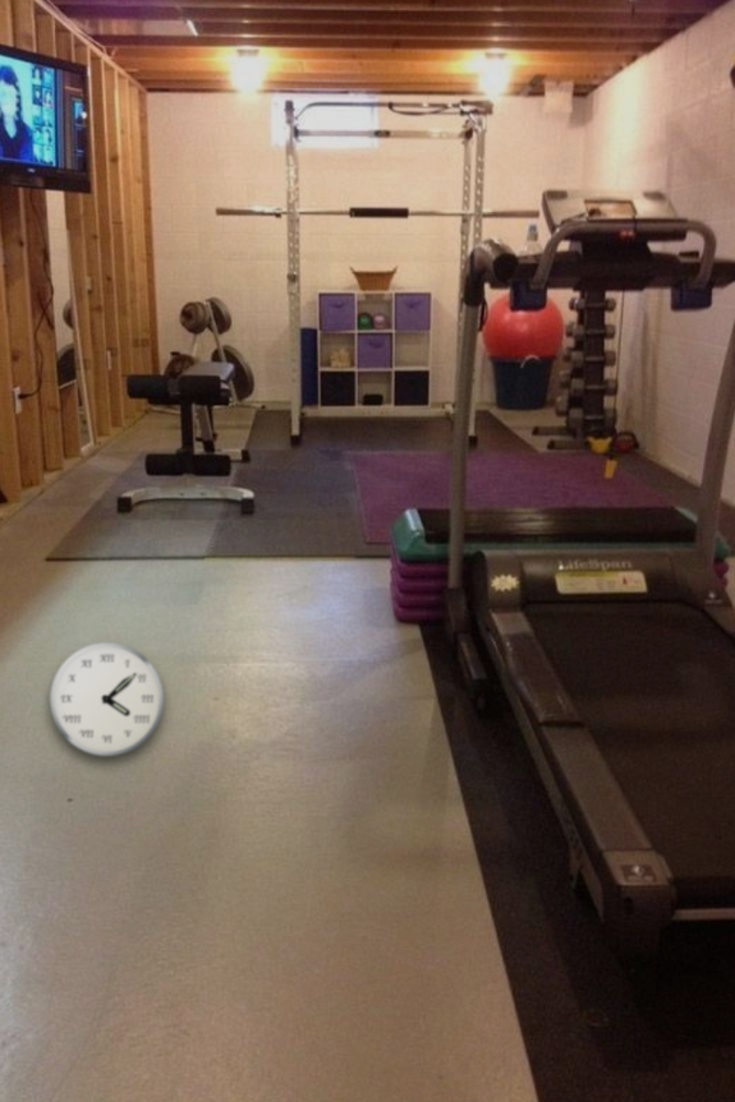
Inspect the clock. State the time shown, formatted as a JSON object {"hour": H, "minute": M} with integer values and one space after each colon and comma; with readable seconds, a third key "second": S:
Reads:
{"hour": 4, "minute": 8}
